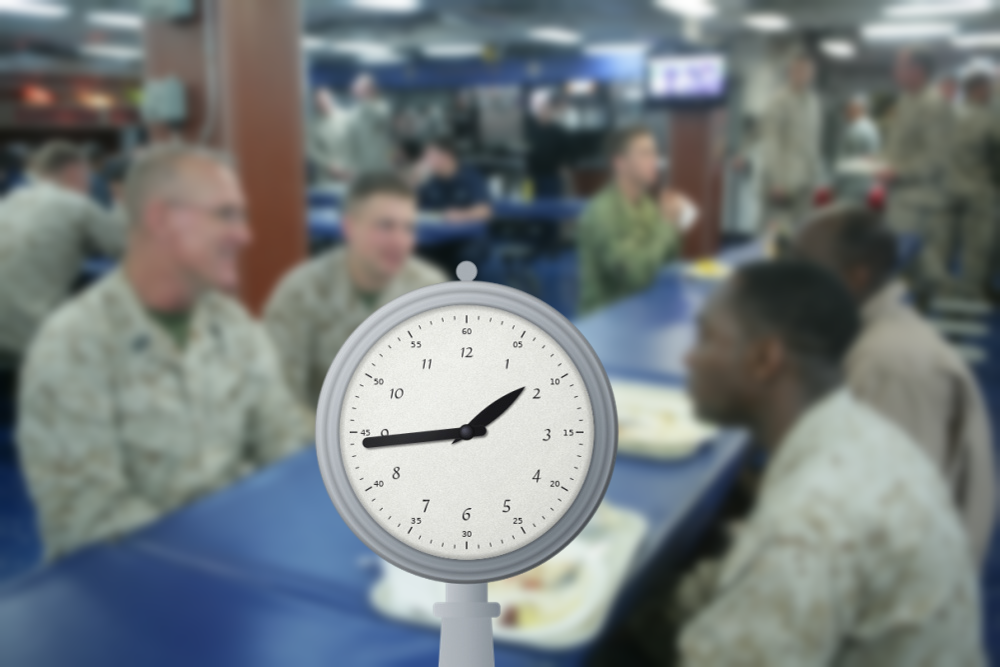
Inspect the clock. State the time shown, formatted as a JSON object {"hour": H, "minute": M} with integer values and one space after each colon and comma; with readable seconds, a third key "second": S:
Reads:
{"hour": 1, "minute": 44}
